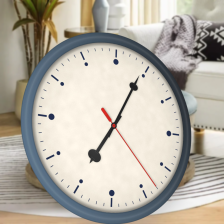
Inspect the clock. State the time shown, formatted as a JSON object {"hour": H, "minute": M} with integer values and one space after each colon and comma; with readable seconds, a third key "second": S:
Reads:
{"hour": 7, "minute": 4, "second": 23}
